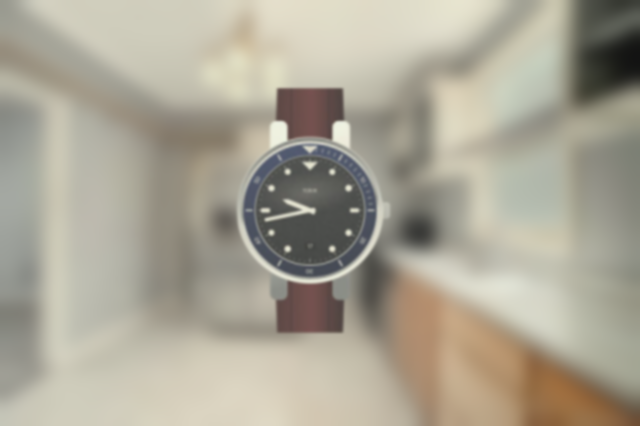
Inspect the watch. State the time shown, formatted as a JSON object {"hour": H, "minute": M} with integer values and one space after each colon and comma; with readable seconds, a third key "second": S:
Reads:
{"hour": 9, "minute": 43}
